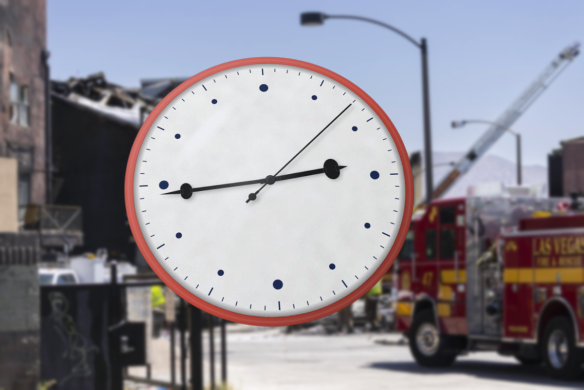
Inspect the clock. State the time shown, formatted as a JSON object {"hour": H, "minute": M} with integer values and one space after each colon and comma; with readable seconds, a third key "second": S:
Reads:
{"hour": 2, "minute": 44, "second": 8}
